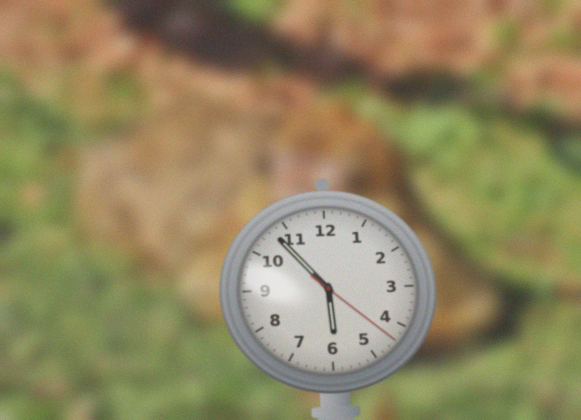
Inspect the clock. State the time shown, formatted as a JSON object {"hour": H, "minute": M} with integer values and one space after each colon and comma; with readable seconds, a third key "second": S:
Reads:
{"hour": 5, "minute": 53, "second": 22}
